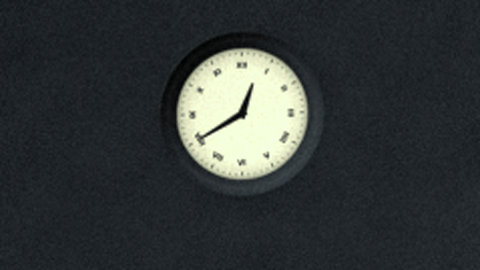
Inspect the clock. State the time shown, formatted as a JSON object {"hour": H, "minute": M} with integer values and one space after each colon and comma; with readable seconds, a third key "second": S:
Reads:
{"hour": 12, "minute": 40}
